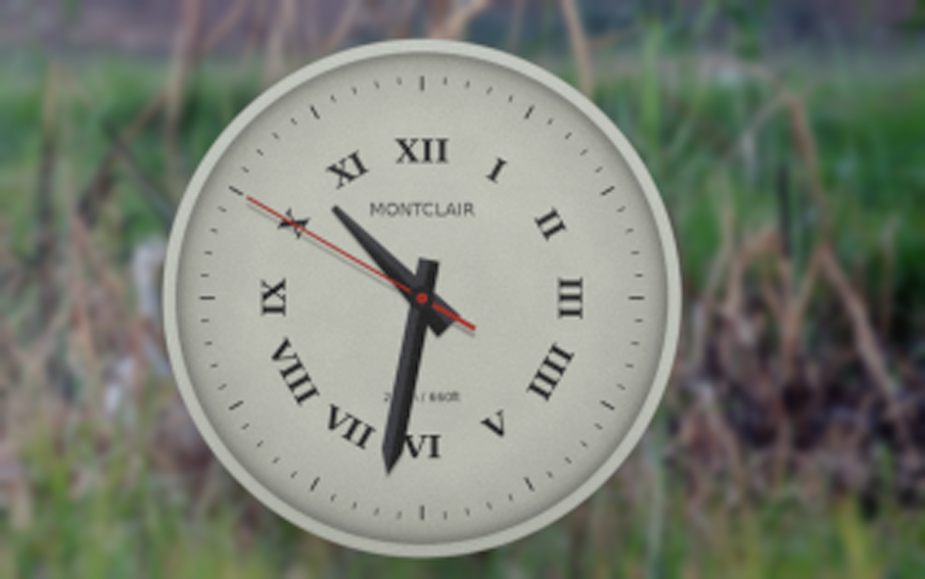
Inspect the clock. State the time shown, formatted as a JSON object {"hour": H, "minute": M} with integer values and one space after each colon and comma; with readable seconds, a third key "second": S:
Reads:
{"hour": 10, "minute": 31, "second": 50}
